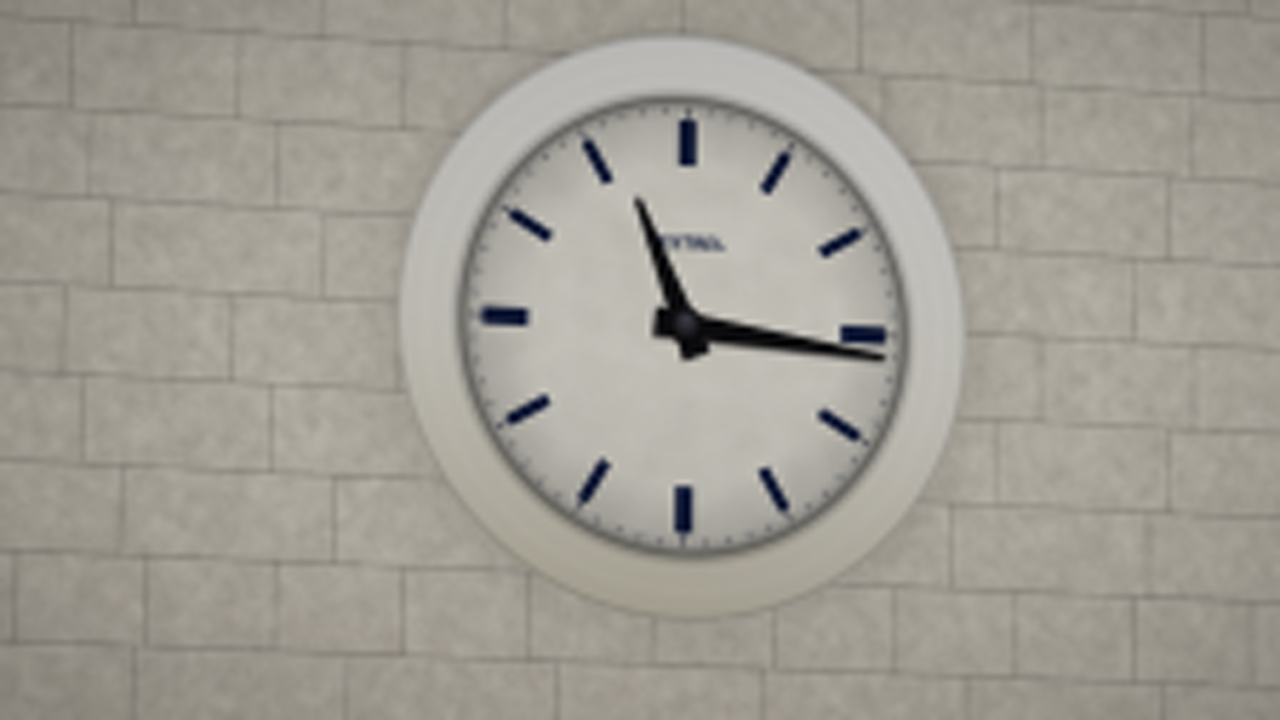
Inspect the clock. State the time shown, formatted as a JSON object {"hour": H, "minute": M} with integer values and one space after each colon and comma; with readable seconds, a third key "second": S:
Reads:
{"hour": 11, "minute": 16}
